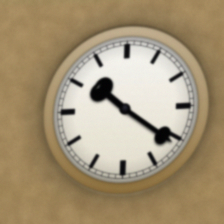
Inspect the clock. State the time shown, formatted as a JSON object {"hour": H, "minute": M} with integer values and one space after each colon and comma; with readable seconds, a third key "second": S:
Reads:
{"hour": 10, "minute": 21}
